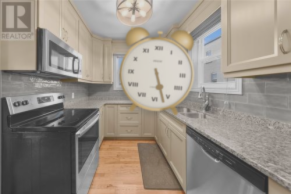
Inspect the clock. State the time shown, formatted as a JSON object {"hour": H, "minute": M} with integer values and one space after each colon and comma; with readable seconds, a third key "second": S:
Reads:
{"hour": 5, "minute": 27}
